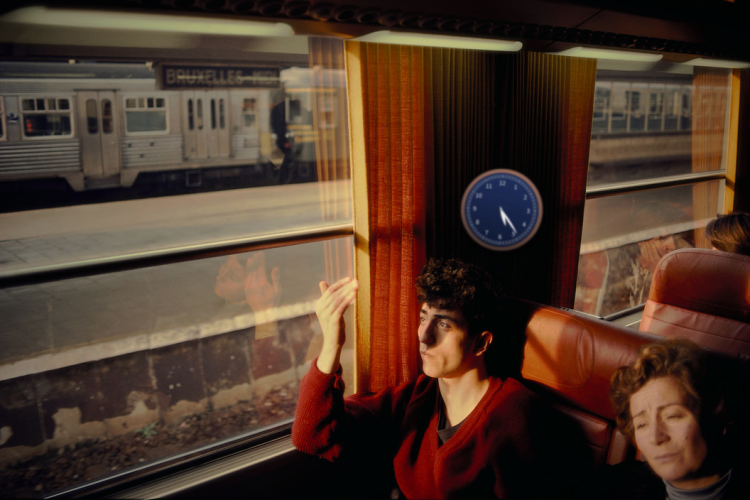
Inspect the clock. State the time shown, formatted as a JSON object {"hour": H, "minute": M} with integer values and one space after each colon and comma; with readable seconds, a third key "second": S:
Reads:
{"hour": 5, "minute": 24}
